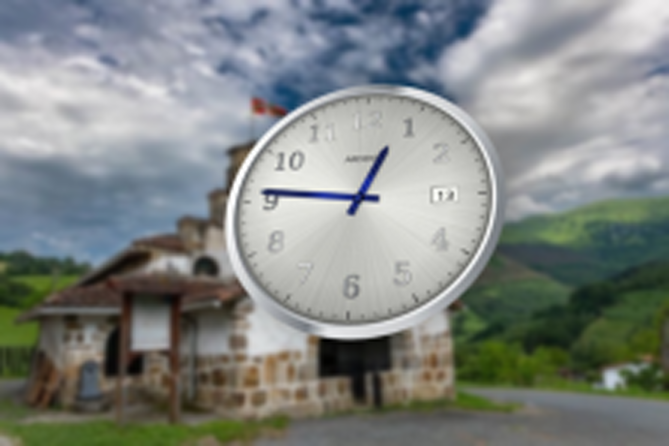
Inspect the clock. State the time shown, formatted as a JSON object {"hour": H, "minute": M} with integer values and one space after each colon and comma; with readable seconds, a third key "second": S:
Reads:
{"hour": 12, "minute": 46}
